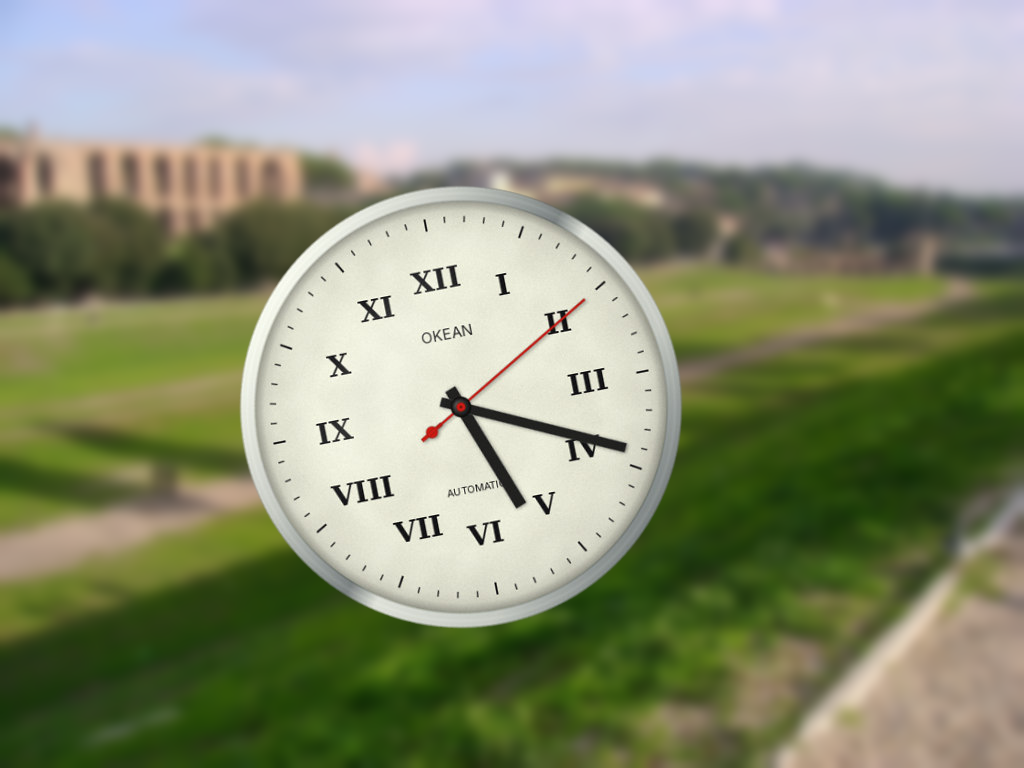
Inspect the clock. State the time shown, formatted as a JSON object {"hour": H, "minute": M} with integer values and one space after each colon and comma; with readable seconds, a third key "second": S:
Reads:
{"hour": 5, "minute": 19, "second": 10}
